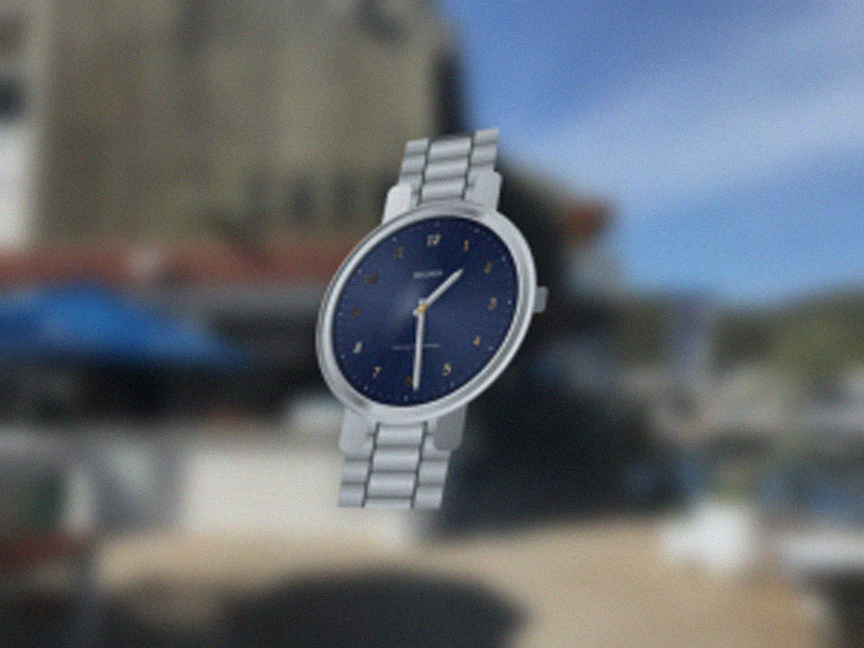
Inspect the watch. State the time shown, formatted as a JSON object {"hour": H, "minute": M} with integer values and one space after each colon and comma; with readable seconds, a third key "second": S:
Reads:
{"hour": 1, "minute": 29}
